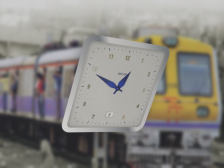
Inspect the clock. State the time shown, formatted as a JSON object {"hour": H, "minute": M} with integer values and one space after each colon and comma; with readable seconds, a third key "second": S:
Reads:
{"hour": 12, "minute": 49}
